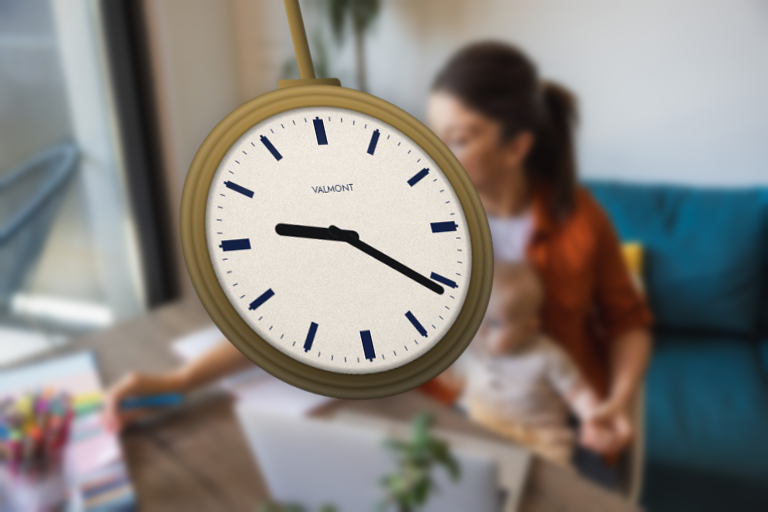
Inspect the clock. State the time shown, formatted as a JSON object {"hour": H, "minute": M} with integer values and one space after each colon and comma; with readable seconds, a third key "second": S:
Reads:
{"hour": 9, "minute": 21}
